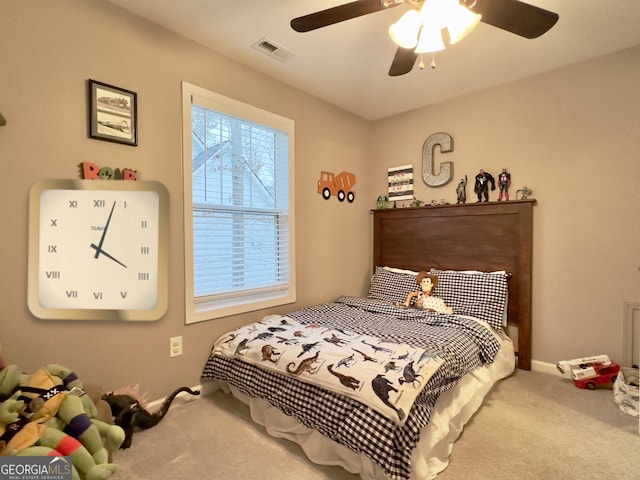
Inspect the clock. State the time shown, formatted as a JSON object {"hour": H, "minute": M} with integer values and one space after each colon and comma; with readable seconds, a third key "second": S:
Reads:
{"hour": 4, "minute": 3}
